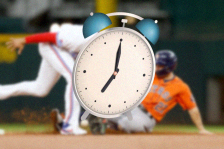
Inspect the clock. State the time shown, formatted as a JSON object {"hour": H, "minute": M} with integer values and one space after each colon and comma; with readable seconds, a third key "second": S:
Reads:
{"hour": 7, "minute": 0}
